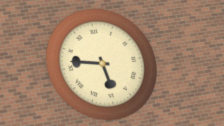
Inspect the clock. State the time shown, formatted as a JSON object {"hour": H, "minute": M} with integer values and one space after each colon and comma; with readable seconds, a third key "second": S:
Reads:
{"hour": 5, "minute": 47}
